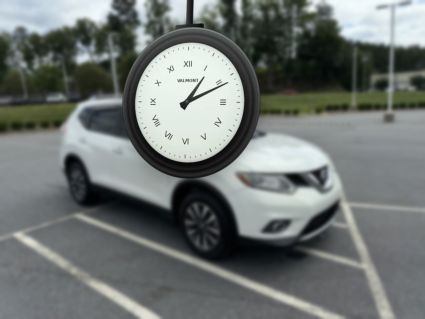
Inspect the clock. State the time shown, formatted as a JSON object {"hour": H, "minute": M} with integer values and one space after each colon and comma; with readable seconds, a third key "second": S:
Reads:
{"hour": 1, "minute": 11}
